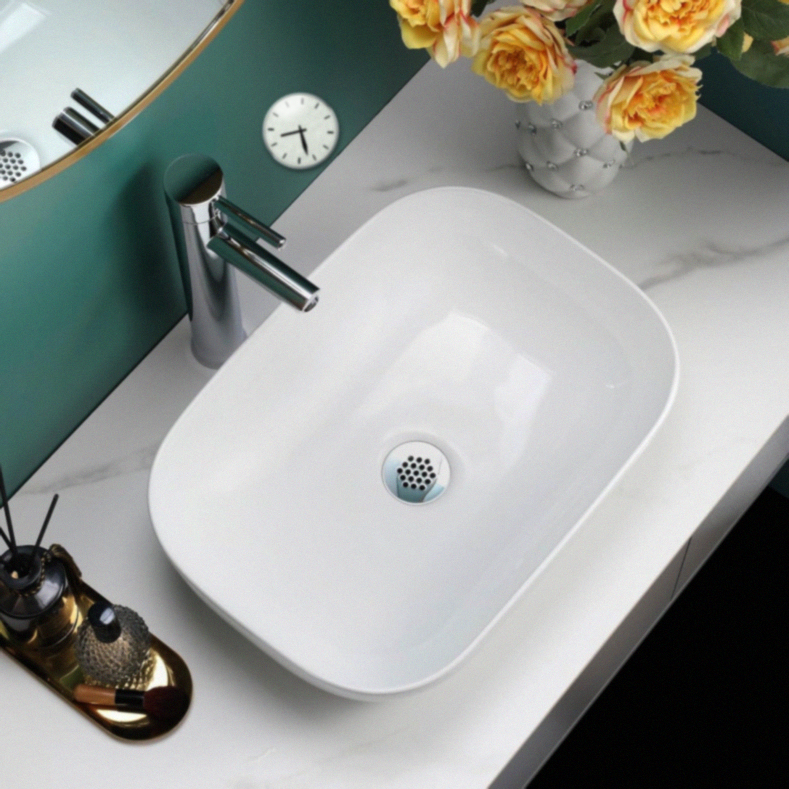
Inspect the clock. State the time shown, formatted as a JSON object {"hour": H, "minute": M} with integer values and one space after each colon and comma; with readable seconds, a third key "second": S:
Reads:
{"hour": 8, "minute": 27}
